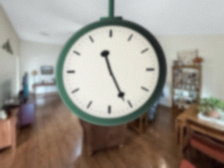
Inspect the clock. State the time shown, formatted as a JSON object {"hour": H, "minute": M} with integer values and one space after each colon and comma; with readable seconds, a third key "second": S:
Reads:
{"hour": 11, "minute": 26}
